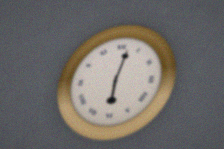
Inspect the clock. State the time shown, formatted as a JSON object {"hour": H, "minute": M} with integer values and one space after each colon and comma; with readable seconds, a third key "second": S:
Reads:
{"hour": 6, "minute": 2}
